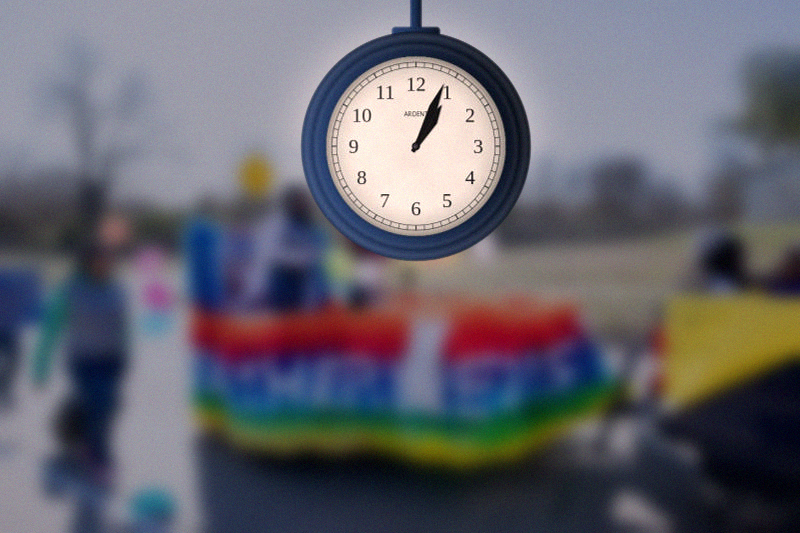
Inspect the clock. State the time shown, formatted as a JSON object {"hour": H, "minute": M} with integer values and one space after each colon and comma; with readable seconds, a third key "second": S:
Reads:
{"hour": 1, "minute": 4}
